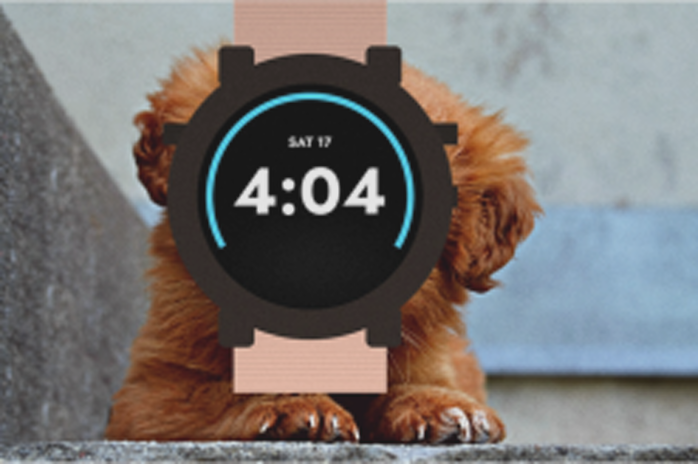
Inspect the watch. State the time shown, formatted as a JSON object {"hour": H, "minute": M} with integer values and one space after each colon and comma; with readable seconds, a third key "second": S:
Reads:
{"hour": 4, "minute": 4}
